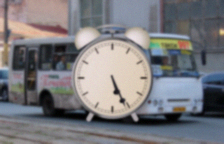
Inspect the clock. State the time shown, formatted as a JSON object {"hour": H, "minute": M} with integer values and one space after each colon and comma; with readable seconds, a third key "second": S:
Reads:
{"hour": 5, "minute": 26}
